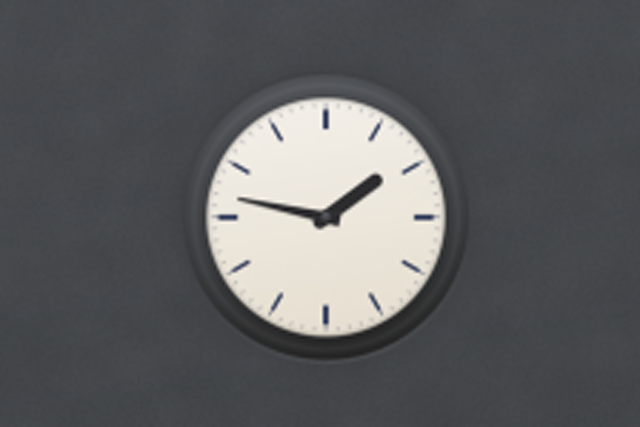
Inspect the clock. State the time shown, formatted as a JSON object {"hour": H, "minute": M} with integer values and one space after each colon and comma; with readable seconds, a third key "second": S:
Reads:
{"hour": 1, "minute": 47}
